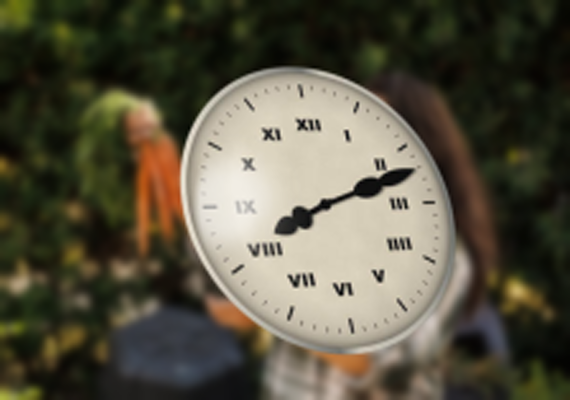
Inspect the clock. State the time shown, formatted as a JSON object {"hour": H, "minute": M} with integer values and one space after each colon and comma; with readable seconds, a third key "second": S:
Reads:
{"hour": 8, "minute": 12}
